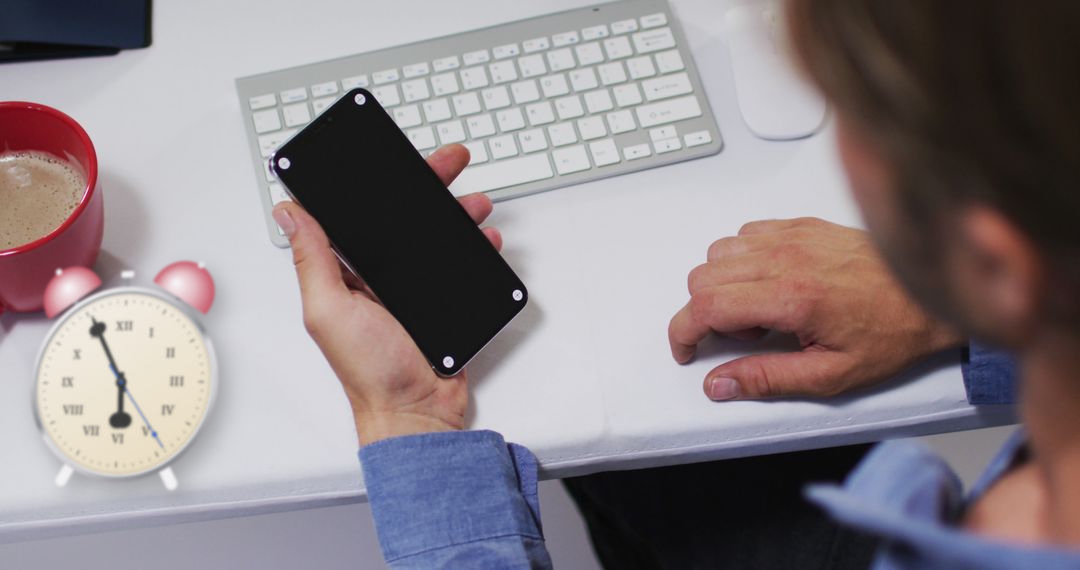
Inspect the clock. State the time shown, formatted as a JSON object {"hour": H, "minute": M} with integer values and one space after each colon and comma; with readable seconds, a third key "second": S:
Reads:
{"hour": 5, "minute": 55, "second": 24}
